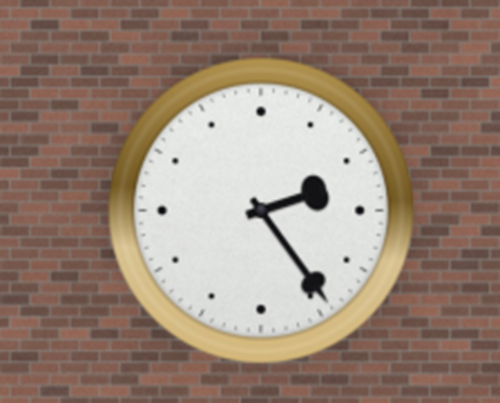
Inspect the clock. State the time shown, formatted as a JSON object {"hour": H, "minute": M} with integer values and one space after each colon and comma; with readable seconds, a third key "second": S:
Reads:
{"hour": 2, "minute": 24}
